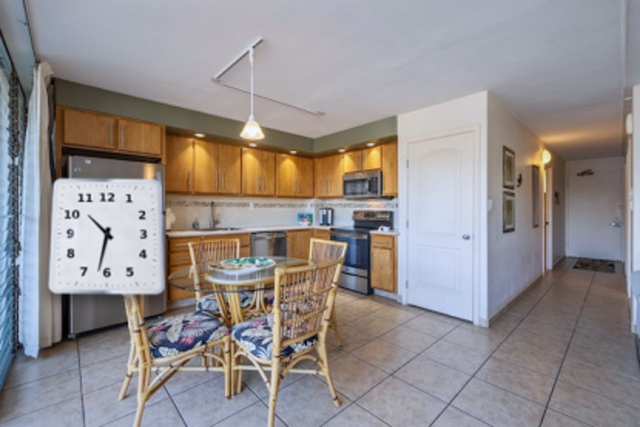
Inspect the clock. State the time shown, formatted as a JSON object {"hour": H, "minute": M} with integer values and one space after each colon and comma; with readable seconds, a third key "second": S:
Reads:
{"hour": 10, "minute": 32}
